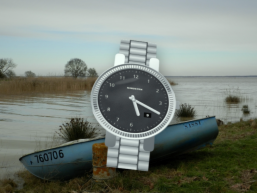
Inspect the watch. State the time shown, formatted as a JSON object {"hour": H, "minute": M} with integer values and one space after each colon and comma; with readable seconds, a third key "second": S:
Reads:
{"hour": 5, "minute": 19}
